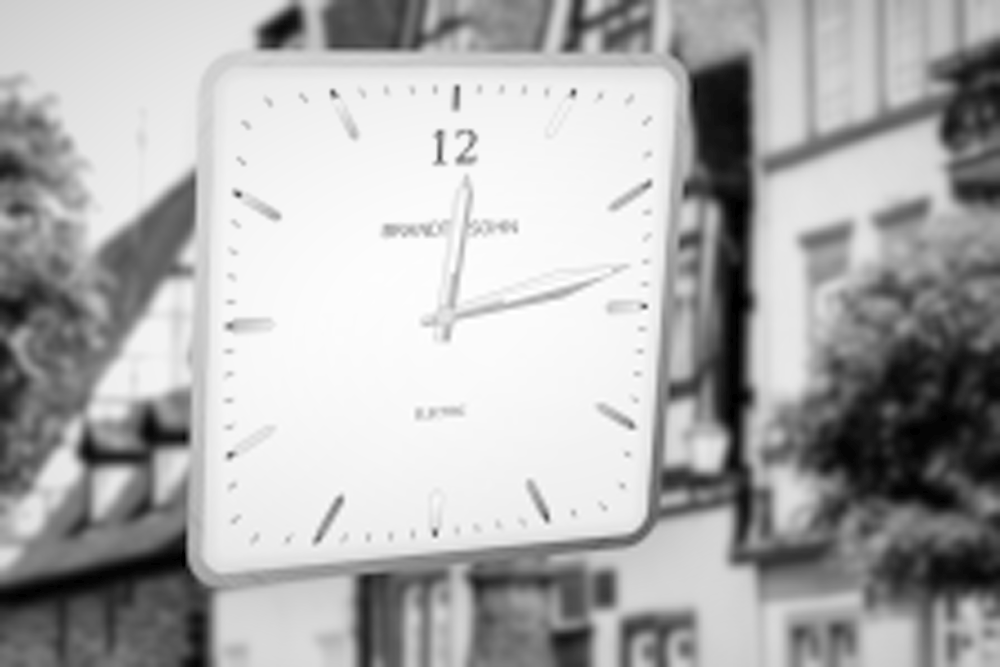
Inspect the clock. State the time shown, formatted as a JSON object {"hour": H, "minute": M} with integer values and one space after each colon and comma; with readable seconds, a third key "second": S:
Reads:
{"hour": 12, "minute": 13}
